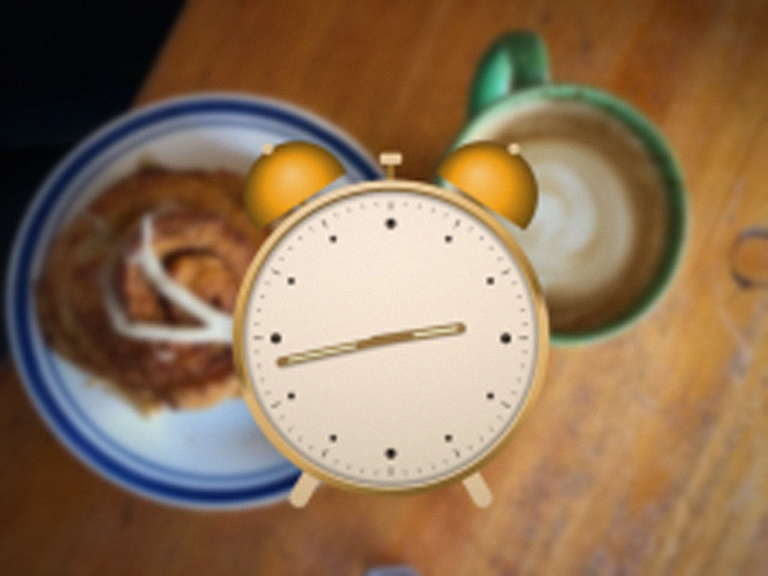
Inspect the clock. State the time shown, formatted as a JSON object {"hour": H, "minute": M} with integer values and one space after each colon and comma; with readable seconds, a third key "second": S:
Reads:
{"hour": 2, "minute": 43}
